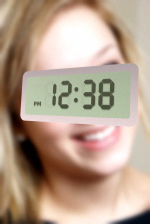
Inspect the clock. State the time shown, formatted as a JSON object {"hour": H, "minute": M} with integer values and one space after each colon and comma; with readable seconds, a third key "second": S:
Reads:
{"hour": 12, "minute": 38}
